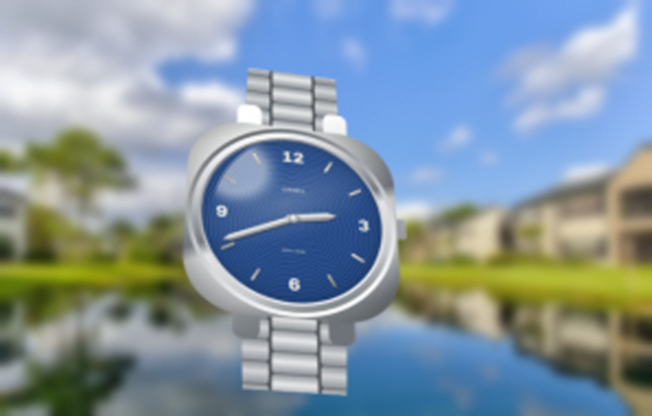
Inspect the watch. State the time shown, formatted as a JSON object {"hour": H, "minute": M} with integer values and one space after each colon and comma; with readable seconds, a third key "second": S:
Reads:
{"hour": 2, "minute": 41}
